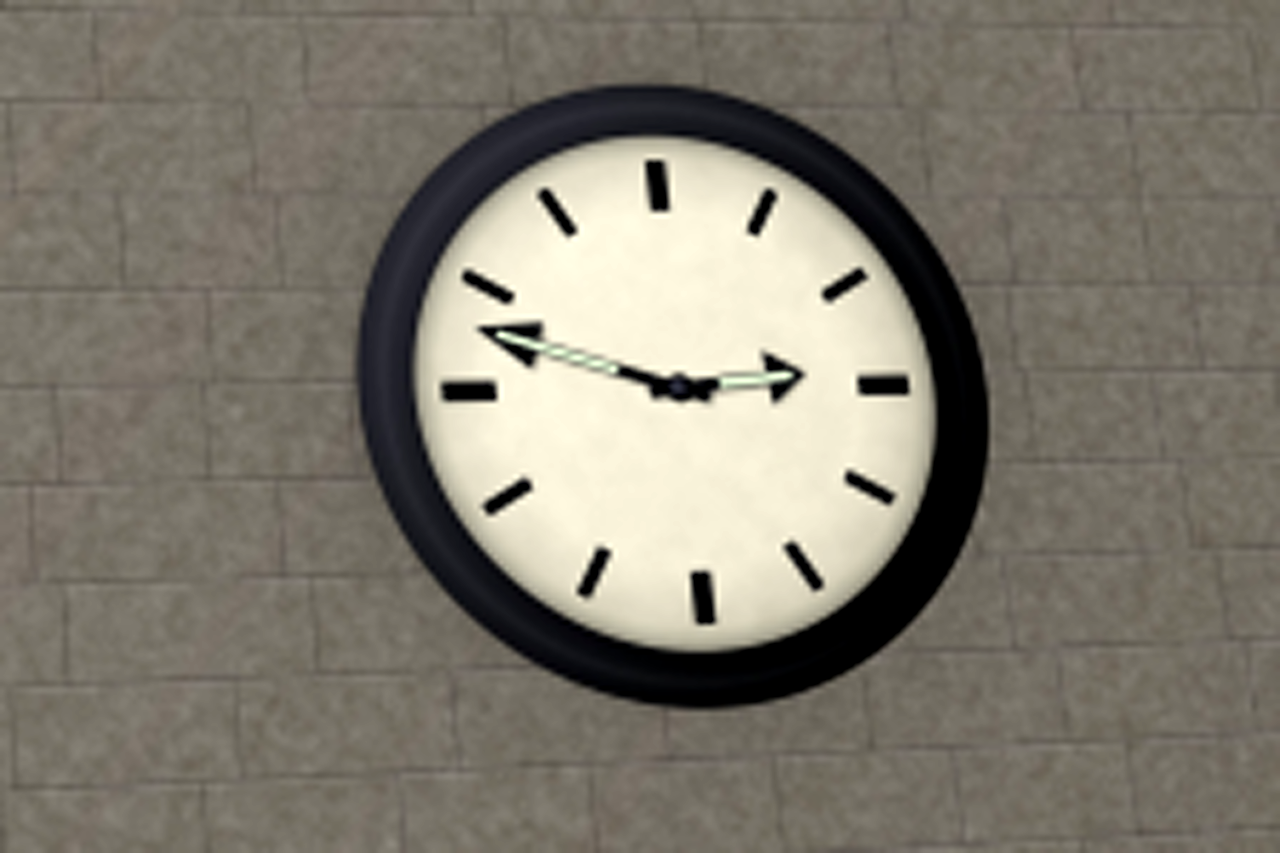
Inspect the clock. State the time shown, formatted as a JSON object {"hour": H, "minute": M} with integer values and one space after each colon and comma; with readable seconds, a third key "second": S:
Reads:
{"hour": 2, "minute": 48}
